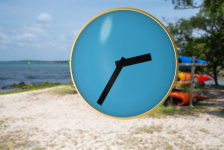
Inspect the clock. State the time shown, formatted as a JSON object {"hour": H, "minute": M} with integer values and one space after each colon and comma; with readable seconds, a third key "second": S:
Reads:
{"hour": 2, "minute": 35}
